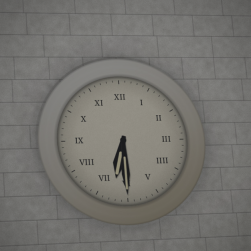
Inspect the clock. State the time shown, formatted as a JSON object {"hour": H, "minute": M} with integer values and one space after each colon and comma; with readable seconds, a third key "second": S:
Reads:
{"hour": 6, "minute": 30}
